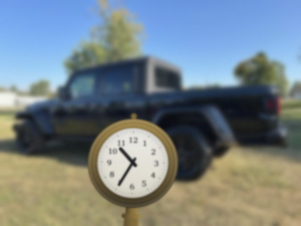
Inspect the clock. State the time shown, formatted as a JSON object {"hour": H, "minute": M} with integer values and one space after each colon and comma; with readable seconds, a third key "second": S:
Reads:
{"hour": 10, "minute": 35}
